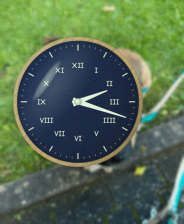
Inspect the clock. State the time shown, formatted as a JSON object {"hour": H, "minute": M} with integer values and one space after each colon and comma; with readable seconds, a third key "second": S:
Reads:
{"hour": 2, "minute": 18}
